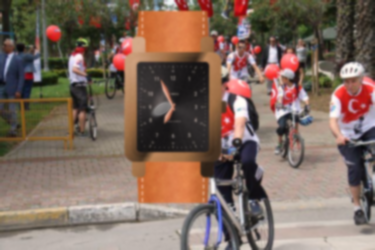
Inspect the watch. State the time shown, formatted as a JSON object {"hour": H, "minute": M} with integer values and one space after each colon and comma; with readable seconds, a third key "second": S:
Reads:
{"hour": 6, "minute": 56}
